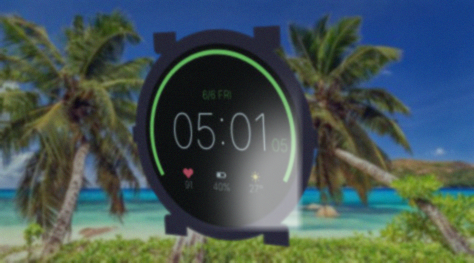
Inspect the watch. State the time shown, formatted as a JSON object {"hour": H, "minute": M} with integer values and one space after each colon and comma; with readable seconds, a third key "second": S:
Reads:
{"hour": 5, "minute": 1, "second": 5}
